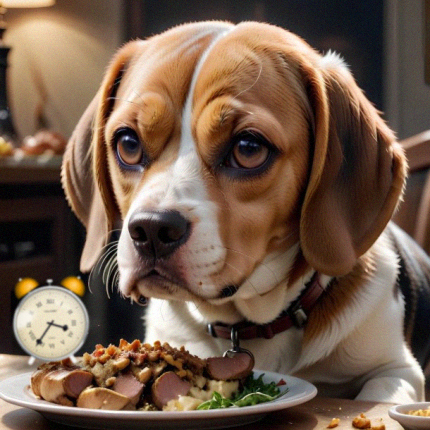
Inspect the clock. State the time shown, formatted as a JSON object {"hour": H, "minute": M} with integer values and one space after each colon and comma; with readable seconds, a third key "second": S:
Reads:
{"hour": 3, "minute": 36}
